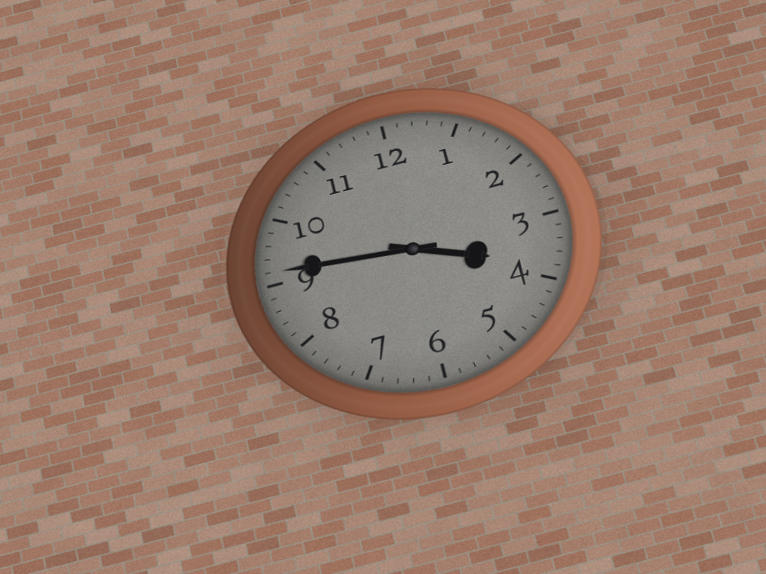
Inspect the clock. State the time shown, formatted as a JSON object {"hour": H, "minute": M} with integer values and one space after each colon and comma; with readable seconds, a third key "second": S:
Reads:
{"hour": 3, "minute": 46}
